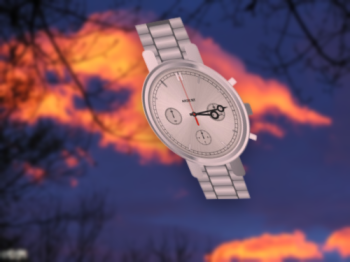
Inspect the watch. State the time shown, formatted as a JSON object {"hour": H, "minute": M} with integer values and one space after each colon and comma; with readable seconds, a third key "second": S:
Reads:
{"hour": 3, "minute": 14}
